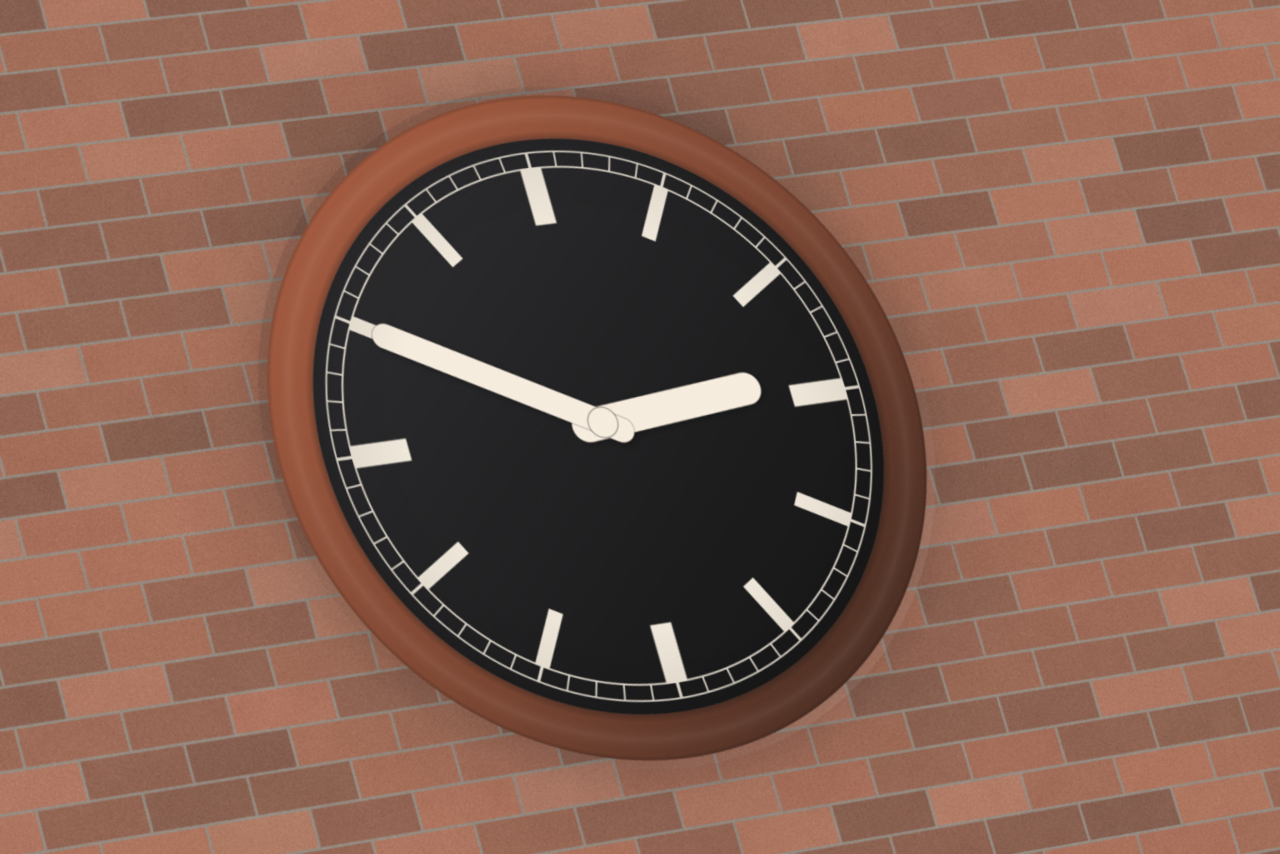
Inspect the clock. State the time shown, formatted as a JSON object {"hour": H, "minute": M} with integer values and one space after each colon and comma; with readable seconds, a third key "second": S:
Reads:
{"hour": 2, "minute": 50}
